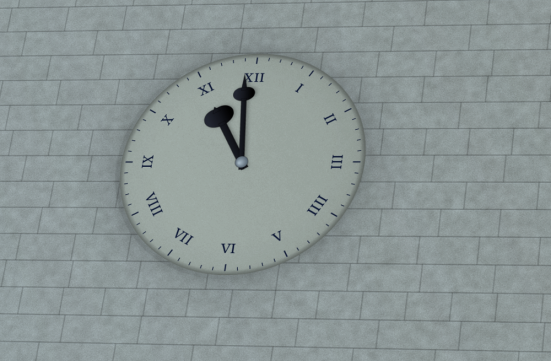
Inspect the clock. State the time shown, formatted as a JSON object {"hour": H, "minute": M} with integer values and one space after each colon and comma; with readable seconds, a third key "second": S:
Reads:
{"hour": 10, "minute": 59}
